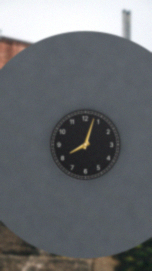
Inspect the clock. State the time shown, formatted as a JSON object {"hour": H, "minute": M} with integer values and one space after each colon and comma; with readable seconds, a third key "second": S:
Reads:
{"hour": 8, "minute": 3}
